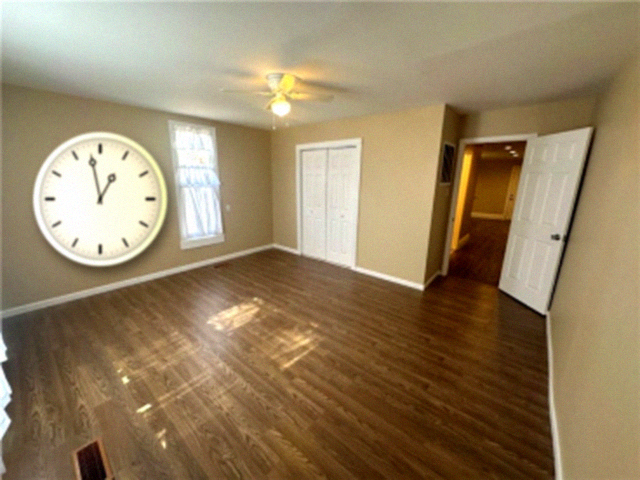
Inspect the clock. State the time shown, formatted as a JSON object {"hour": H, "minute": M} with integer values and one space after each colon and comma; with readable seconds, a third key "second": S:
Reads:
{"hour": 12, "minute": 58}
